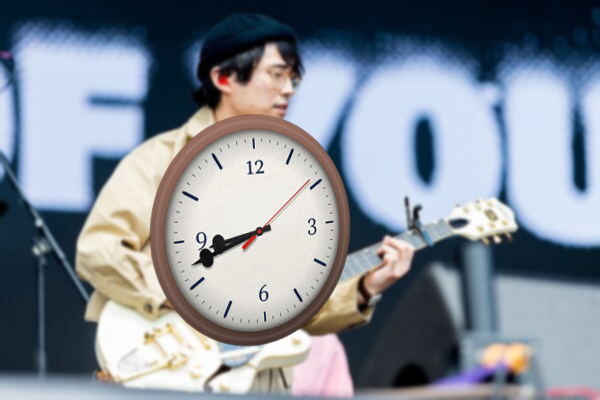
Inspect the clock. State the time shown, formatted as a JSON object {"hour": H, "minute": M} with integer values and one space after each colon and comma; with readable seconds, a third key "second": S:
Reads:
{"hour": 8, "minute": 42, "second": 9}
